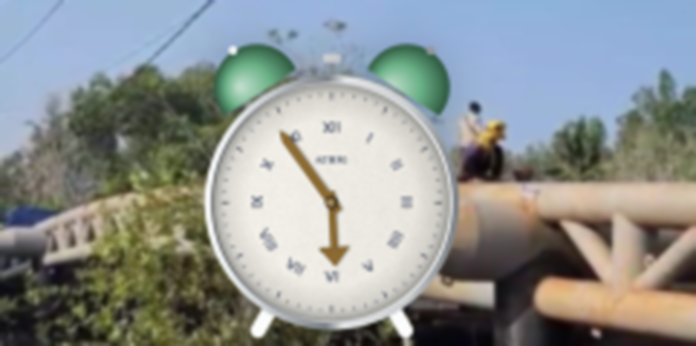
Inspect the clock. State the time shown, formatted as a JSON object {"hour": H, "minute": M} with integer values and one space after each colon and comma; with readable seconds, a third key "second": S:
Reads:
{"hour": 5, "minute": 54}
